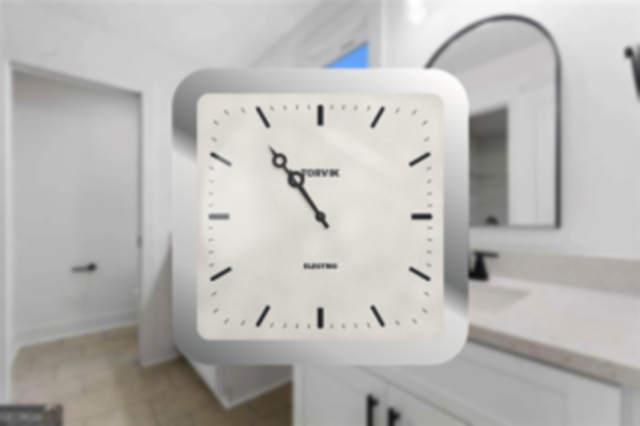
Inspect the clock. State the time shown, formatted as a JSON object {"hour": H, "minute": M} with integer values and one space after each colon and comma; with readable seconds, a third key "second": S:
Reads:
{"hour": 10, "minute": 54}
